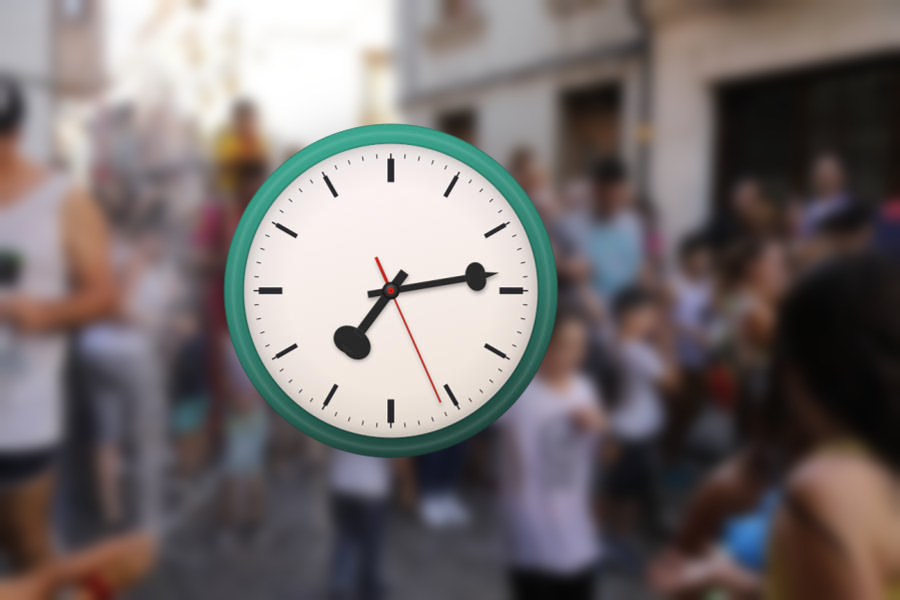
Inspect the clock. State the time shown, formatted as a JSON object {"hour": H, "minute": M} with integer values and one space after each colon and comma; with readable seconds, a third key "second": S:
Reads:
{"hour": 7, "minute": 13, "second": 26}
